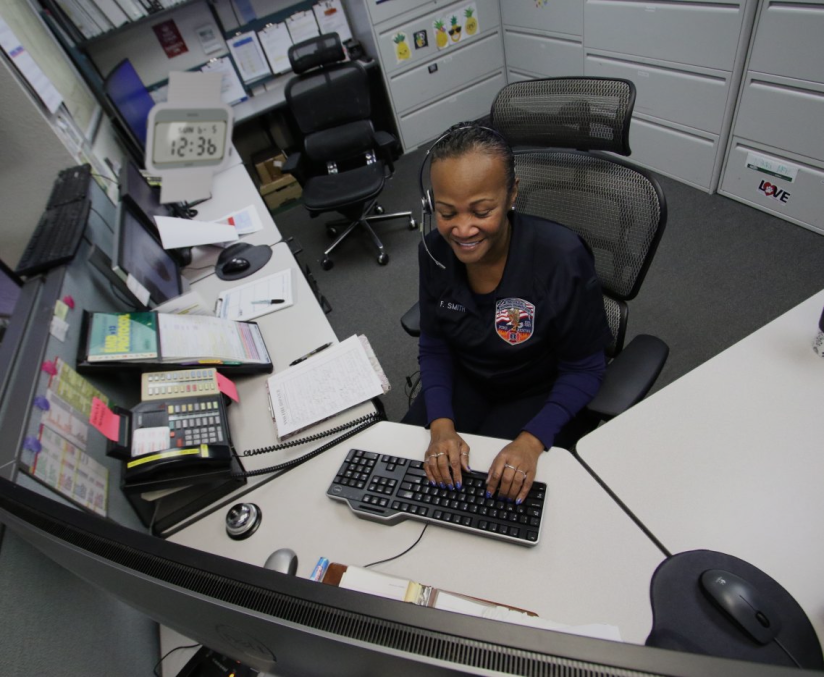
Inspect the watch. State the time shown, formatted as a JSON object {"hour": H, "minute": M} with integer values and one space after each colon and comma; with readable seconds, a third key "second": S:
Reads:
{"hour": 12, "minute": 36}
